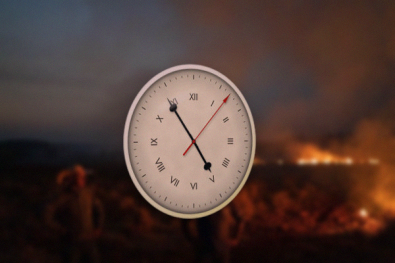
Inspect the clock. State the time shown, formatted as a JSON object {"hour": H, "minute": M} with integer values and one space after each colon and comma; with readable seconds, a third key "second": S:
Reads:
{"hour": 4, "minute": 54, "second": 7}
